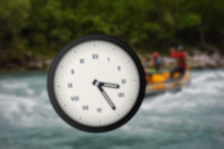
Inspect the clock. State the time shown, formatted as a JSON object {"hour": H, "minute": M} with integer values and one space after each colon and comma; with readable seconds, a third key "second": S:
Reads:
{"hour": 3, "minute": 25}
